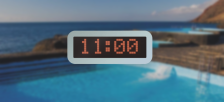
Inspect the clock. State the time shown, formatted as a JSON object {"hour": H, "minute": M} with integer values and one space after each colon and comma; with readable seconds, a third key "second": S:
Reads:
{"hour": 11, "minute": 0}
